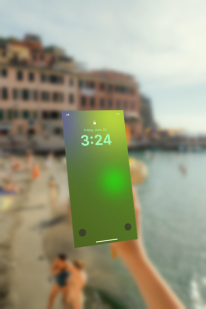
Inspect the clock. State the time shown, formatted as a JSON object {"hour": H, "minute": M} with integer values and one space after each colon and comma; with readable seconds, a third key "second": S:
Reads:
{"hour": 3, "minute": 24}
